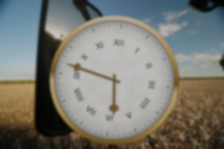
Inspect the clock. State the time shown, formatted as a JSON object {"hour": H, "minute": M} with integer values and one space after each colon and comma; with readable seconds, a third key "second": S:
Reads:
{"hour": 5, "minute": 47}
